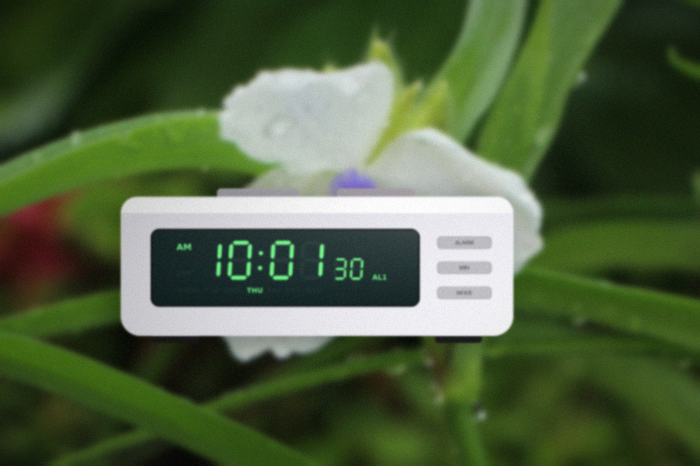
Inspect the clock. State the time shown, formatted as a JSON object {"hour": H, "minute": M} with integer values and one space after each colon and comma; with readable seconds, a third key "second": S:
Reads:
{"hour": 10, "minute": 1, "second": 30}
